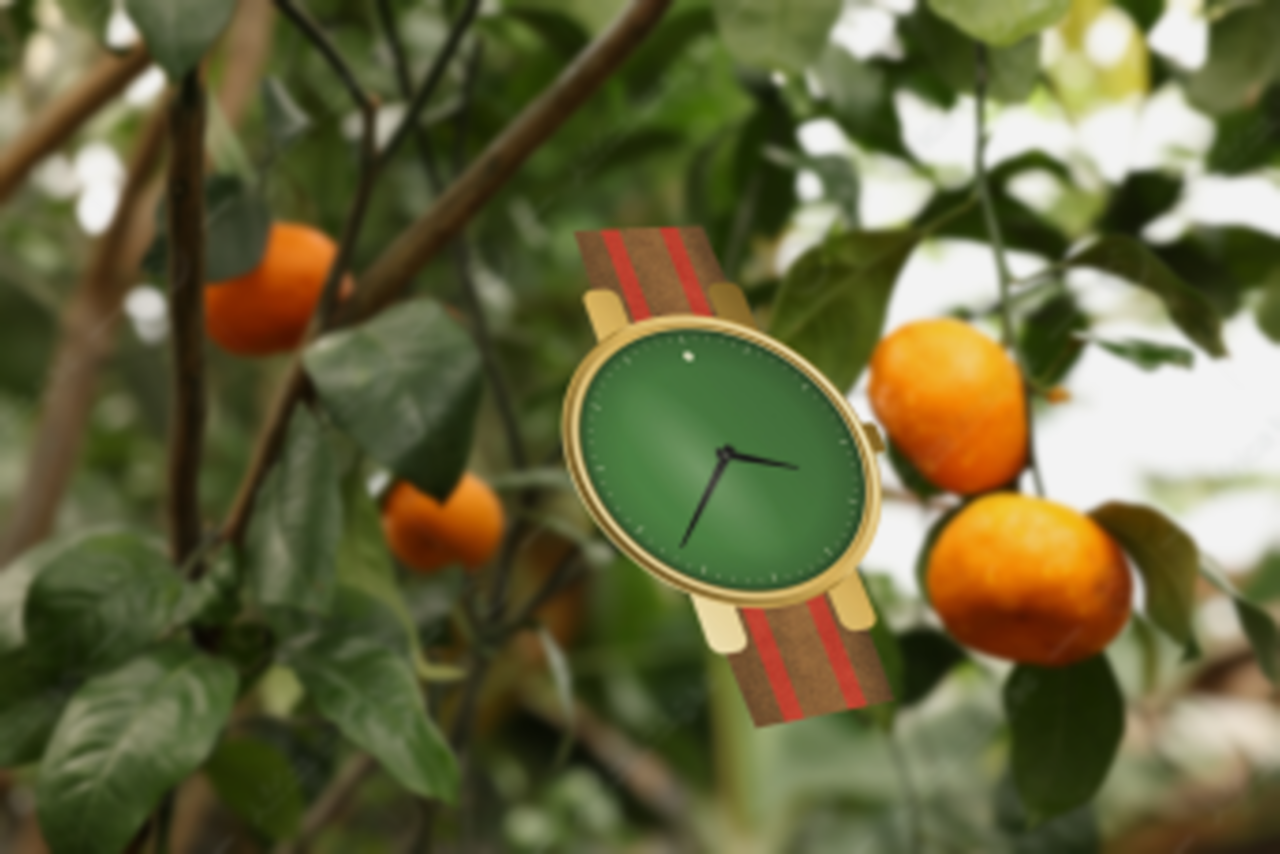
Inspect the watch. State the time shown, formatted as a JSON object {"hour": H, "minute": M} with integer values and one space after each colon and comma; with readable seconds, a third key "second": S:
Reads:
{"hour": 3, "minute": 37}
